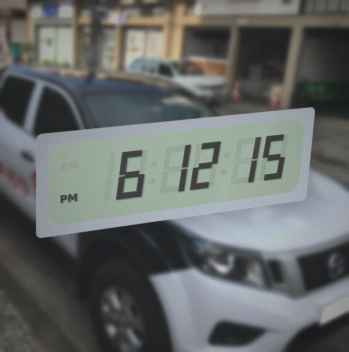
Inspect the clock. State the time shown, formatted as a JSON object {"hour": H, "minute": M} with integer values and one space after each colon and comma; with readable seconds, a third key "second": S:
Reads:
{"hour": 6, "minute": 12, "second": 15}
